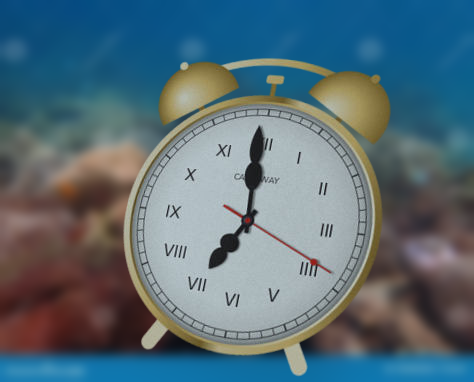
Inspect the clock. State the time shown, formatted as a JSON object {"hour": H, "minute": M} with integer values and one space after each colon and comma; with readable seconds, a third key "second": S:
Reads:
{"hour": 6, "minute": 59, "second": 19}
